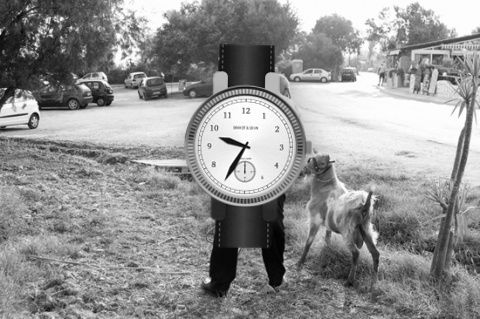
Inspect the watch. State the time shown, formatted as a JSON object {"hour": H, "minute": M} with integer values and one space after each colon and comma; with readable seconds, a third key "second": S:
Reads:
{"hour": 9, "minute": 35}
